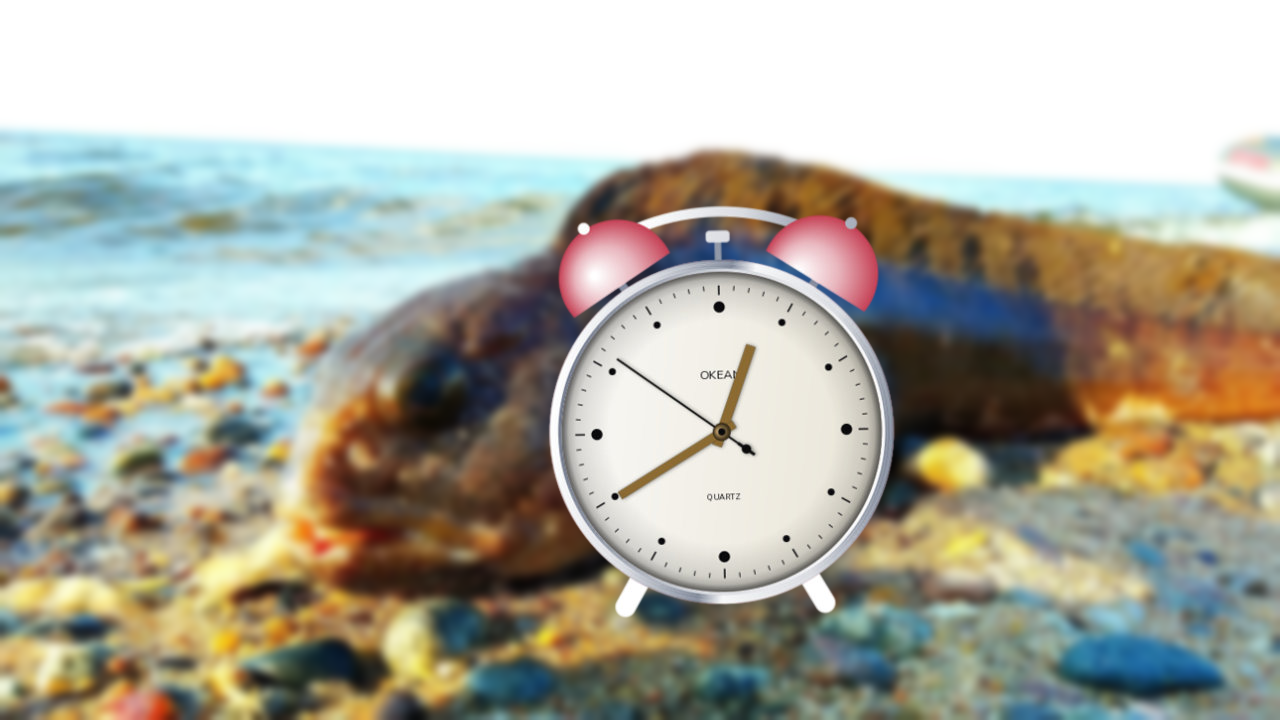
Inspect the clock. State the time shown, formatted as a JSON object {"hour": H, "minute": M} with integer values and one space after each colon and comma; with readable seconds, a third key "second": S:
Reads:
{"hour": 12, "minute": 39, "second": 51}
